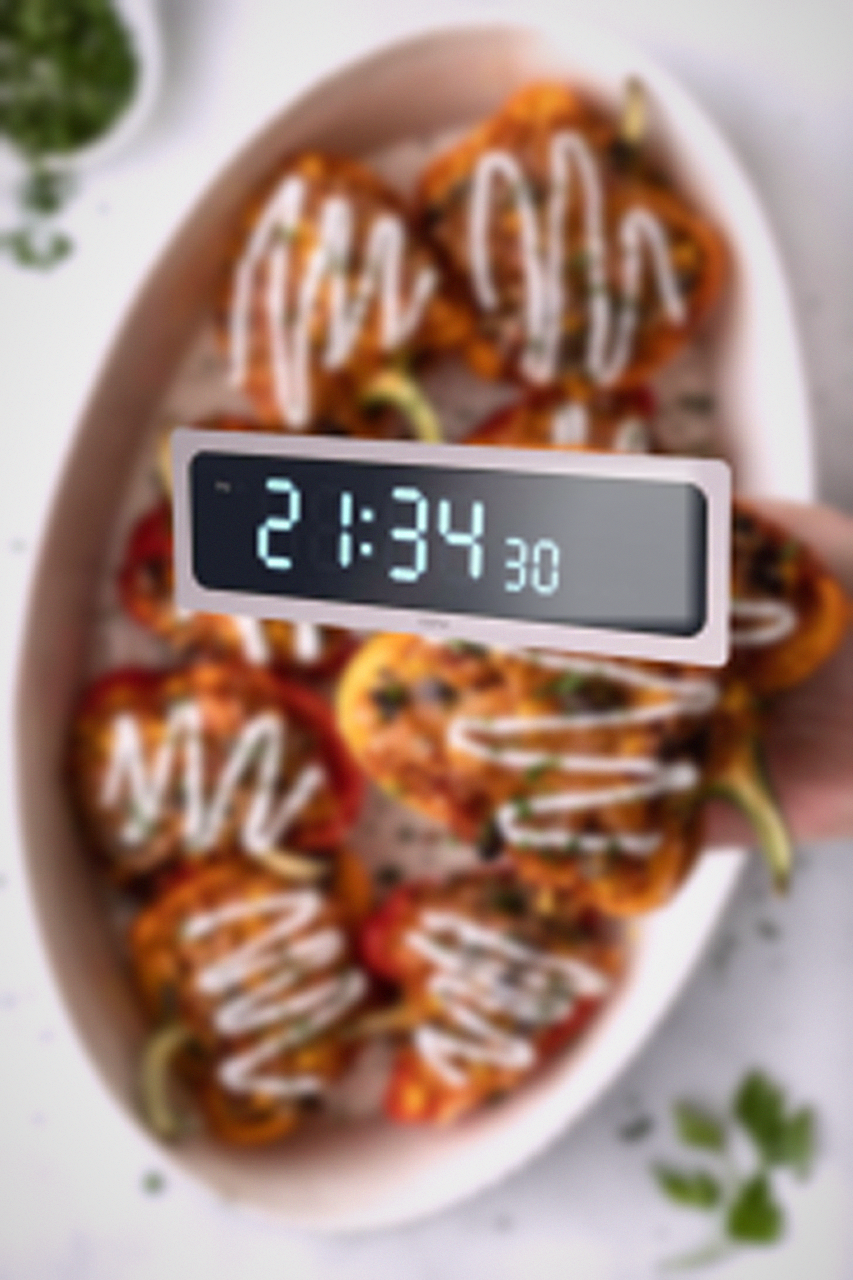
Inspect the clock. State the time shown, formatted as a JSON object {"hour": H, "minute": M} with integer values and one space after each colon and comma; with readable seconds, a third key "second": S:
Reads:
{"hour": 21, "minute": 34, "second": 30}
